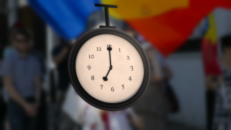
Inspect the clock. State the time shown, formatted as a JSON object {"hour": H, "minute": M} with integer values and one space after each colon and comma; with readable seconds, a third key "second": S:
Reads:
{"hour": 7, "minute": 0}
